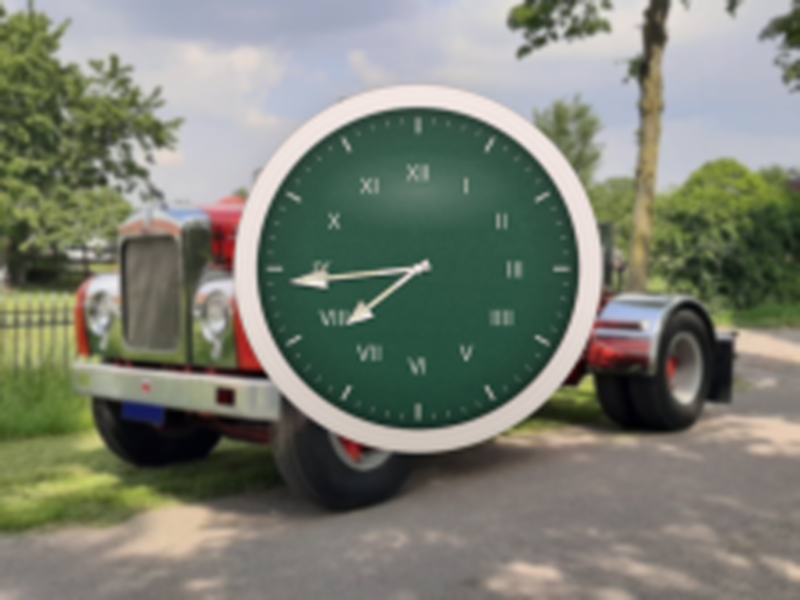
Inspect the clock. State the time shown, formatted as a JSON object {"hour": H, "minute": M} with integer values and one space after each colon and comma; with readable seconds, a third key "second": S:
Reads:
{"hour": 7, "minute": 44}
